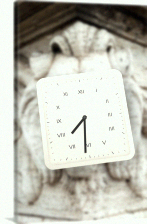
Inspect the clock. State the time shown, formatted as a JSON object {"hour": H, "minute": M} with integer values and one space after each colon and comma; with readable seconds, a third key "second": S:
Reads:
{"hour": 7, "minute": 31}
